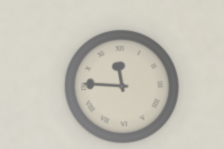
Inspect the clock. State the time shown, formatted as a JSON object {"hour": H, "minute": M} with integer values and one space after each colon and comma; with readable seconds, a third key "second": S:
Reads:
{"hour": 11, "minute": 46}
